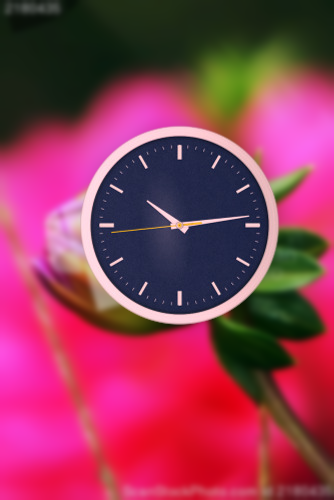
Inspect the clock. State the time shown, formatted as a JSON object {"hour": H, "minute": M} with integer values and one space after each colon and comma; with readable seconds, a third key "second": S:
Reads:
{"hour": 10, "minute": 13, "second": 44}
